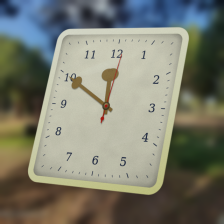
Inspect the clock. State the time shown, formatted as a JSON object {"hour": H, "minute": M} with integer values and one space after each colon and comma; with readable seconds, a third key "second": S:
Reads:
{"hour": 11, "minute": 50, "second": 1}
